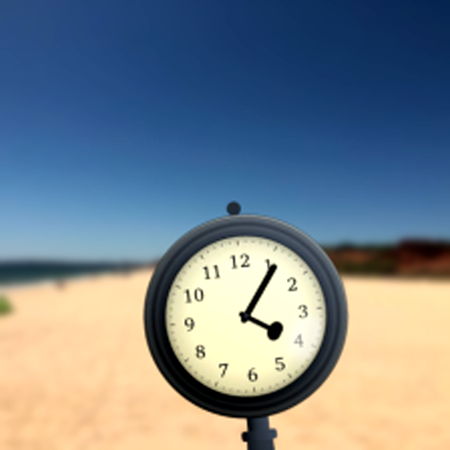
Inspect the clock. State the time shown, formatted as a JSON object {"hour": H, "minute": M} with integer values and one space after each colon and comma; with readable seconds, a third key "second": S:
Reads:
{"hour": 4, "minute": 6}
